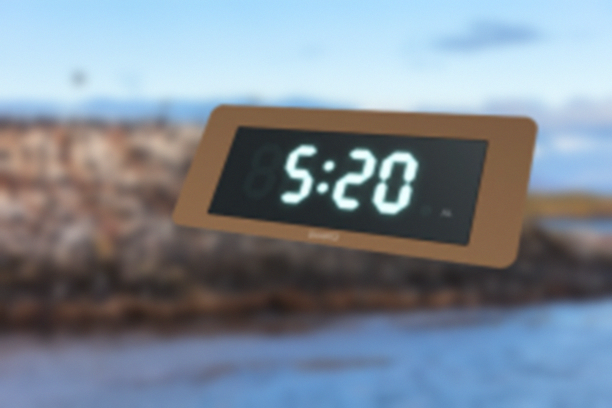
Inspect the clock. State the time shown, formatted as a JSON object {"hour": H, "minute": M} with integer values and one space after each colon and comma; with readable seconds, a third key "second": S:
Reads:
{"hour": 5, "minute": 20}
